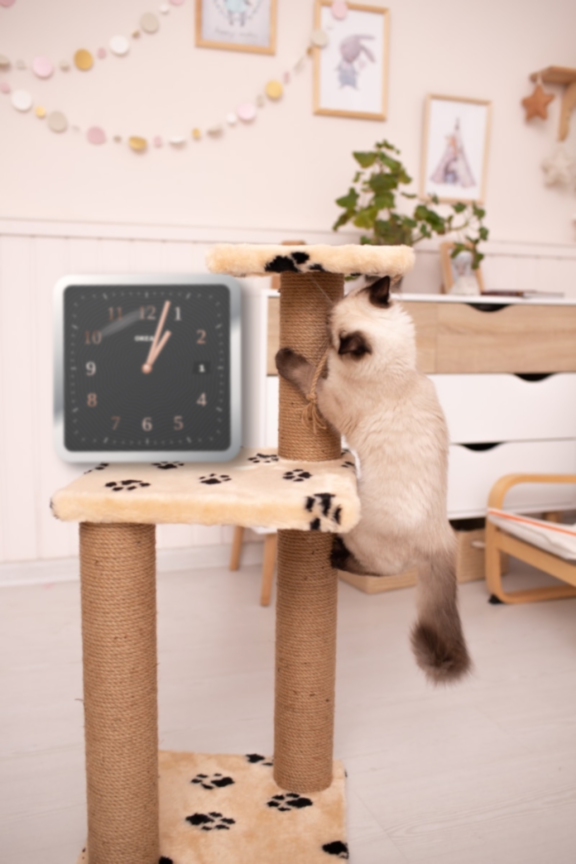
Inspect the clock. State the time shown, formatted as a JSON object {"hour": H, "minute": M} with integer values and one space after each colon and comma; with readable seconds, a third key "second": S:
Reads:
{"hour": 1, "minute": 3}
